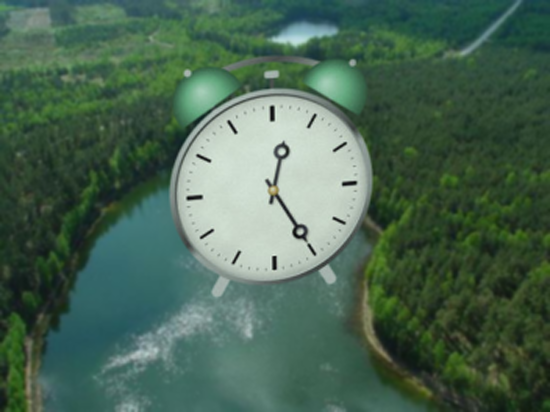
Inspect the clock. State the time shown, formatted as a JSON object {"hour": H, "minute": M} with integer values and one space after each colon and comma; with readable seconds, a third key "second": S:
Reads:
{"hour": 12, "minute": 25}
